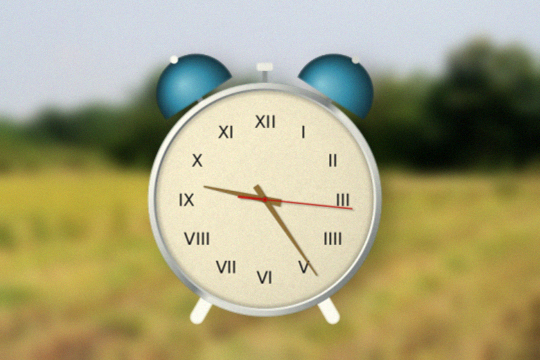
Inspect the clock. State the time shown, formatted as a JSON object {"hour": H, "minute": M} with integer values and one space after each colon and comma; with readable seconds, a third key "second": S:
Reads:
{"hour": 9, "minute": 24, "second": 16}
